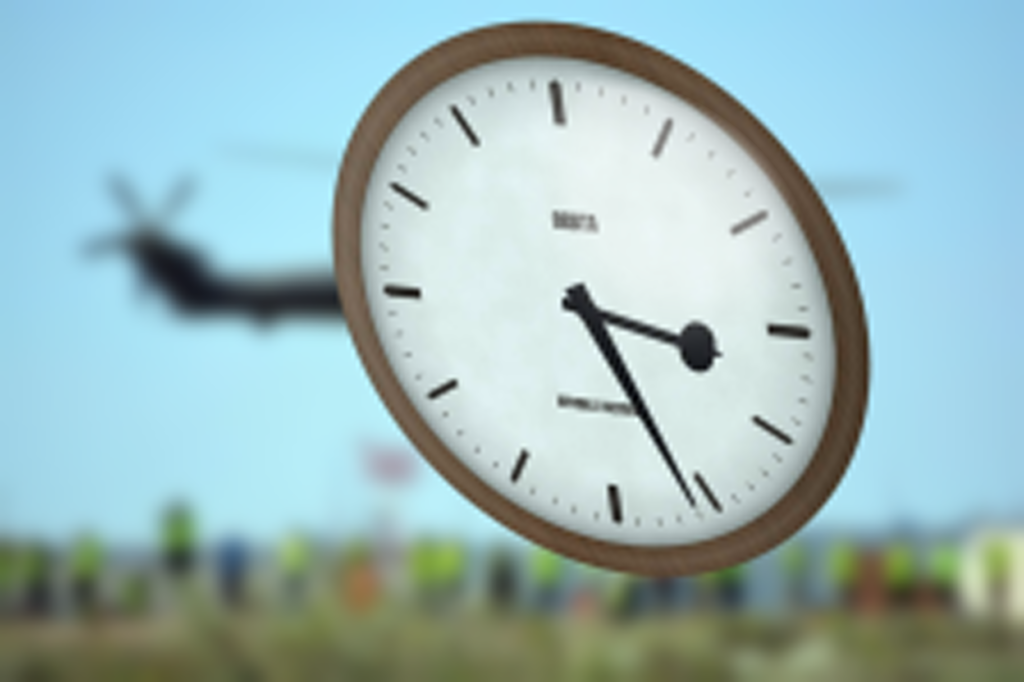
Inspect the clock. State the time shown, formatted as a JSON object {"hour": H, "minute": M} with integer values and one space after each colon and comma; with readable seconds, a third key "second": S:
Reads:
{"hour": 3, "minute": 26}
